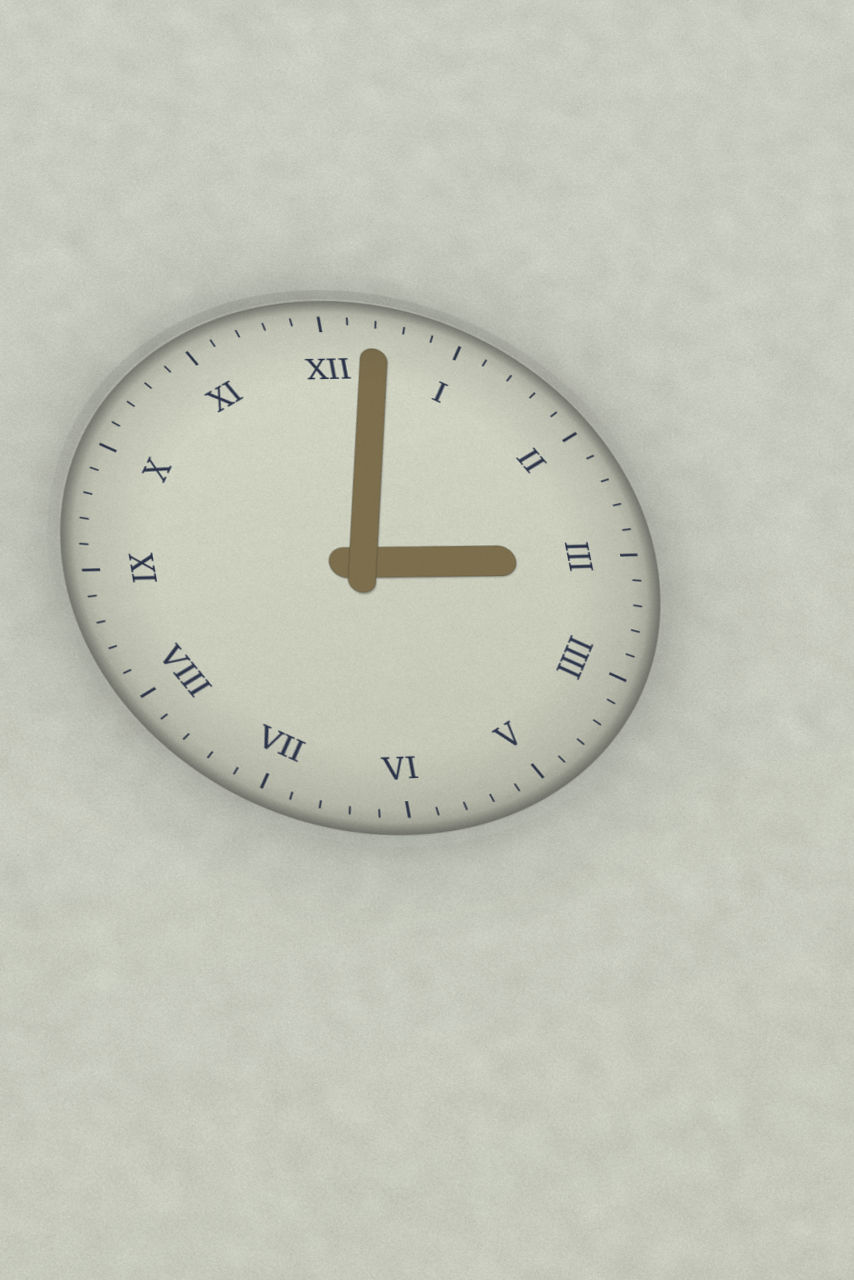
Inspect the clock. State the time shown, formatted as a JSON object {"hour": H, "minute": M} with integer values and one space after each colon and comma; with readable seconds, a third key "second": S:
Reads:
{"hour": 3, "minute": 2}
